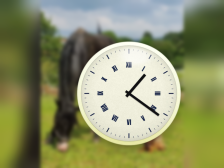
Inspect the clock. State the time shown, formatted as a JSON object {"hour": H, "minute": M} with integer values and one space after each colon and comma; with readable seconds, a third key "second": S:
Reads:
{"hour": 1, "minute": 21}
